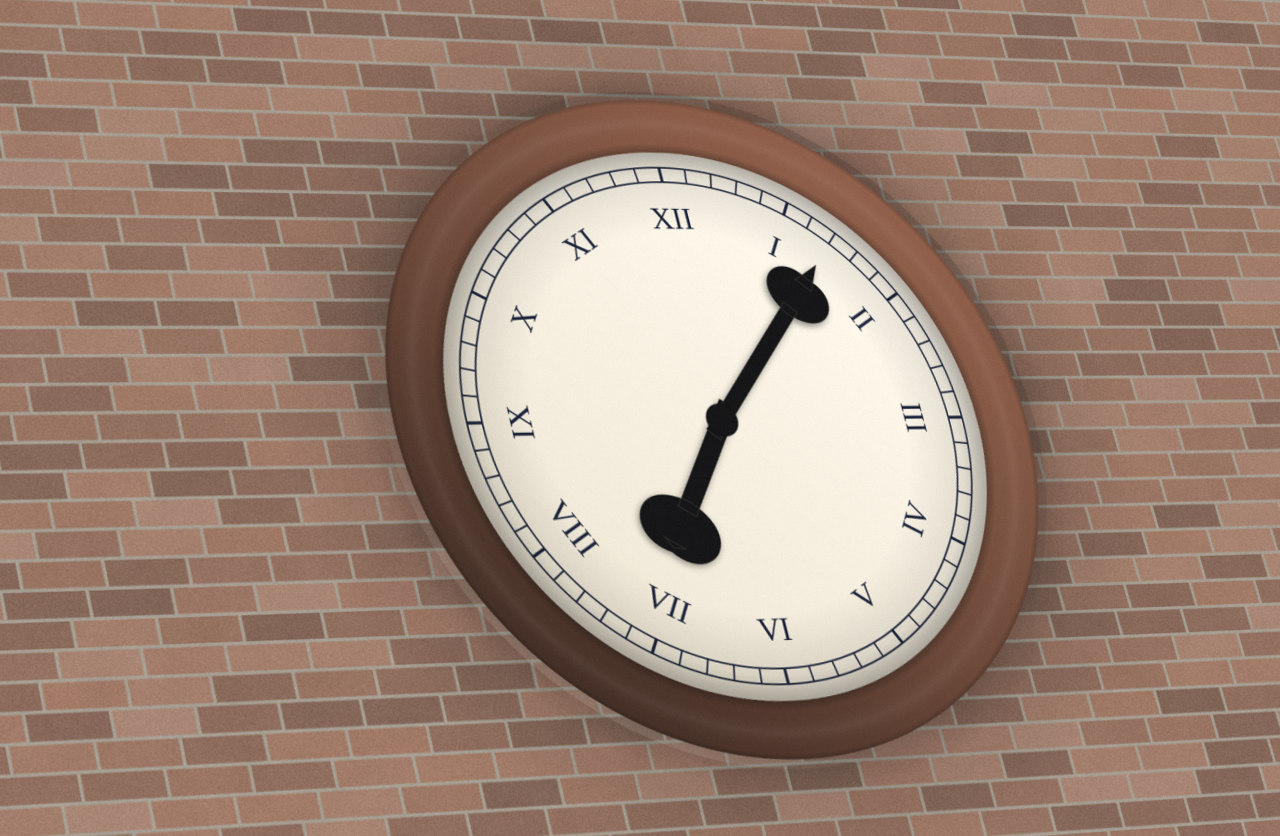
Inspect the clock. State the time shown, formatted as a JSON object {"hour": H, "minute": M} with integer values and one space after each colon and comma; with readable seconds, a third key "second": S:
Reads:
{"hour": 7, "minute": 7}
